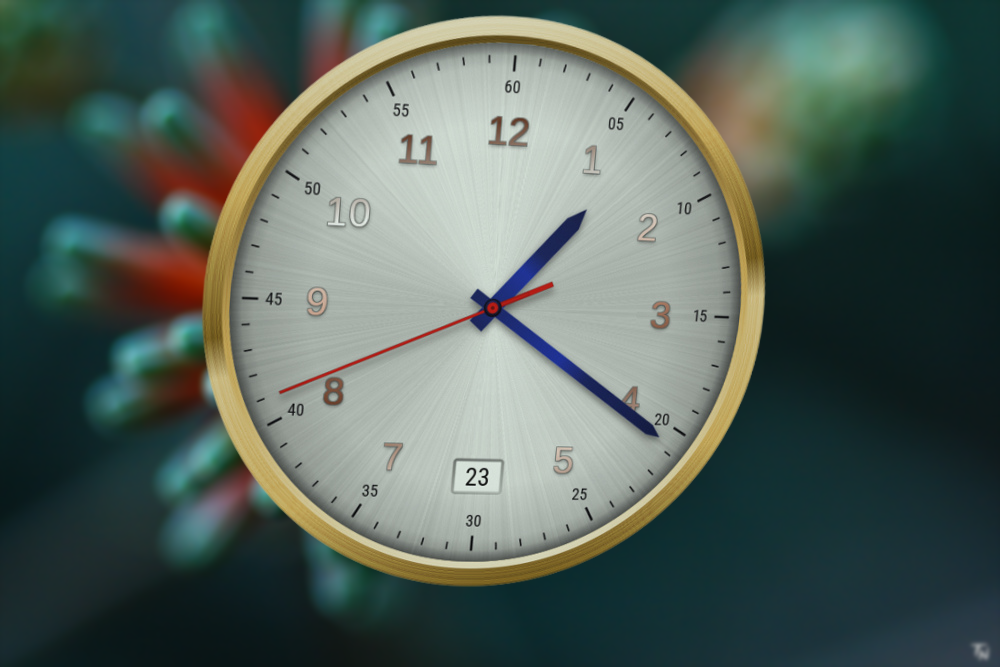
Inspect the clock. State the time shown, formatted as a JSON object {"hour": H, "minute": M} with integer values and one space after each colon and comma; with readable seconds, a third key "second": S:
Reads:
{"hour": 1, "minute": 20, "second": 41}
